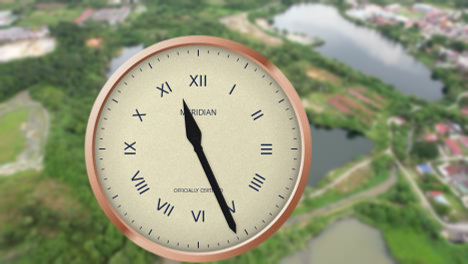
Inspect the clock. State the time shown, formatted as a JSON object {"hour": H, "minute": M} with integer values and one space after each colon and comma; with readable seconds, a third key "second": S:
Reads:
{"hour": 11, "minute": 26}
